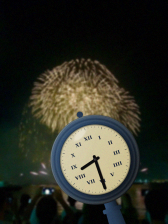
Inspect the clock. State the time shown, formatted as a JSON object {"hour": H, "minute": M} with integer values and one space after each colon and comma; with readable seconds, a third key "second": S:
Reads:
{"hour": 8, "minute": 30}
